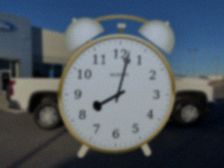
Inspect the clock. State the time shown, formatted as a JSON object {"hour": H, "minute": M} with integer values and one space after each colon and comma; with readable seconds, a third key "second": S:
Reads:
{"hour": 8, "minute": 2}
